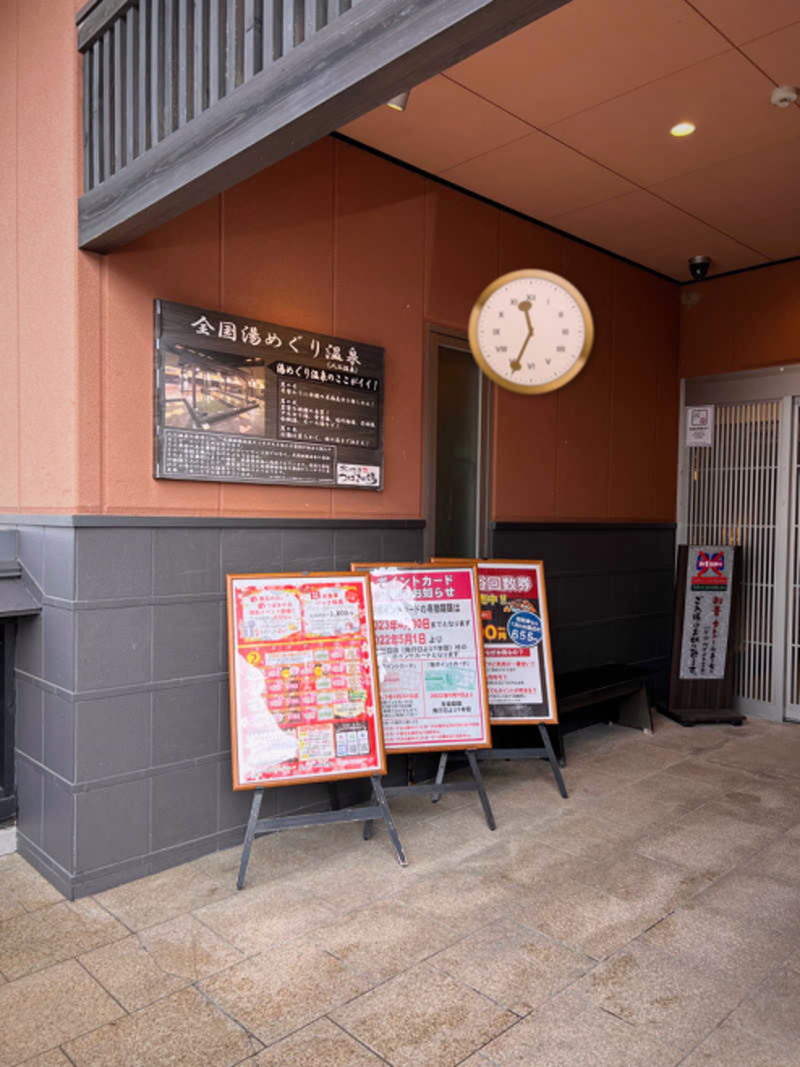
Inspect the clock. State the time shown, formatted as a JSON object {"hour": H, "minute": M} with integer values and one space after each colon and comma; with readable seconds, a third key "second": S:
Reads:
{"hour": 11, "minute": 34}
